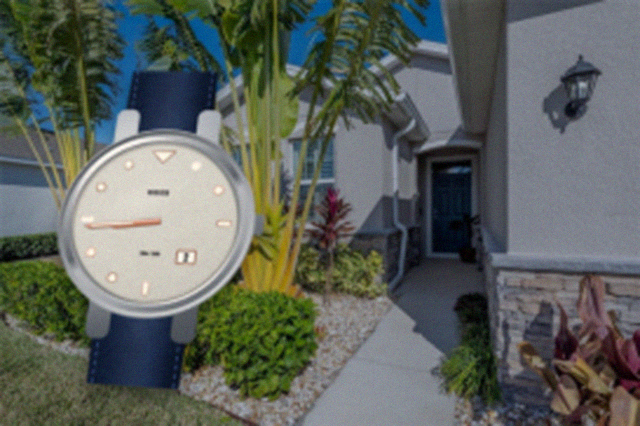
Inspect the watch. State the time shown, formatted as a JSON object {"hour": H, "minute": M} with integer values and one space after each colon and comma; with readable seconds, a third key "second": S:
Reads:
{"hour": 8, "minute": 44}
